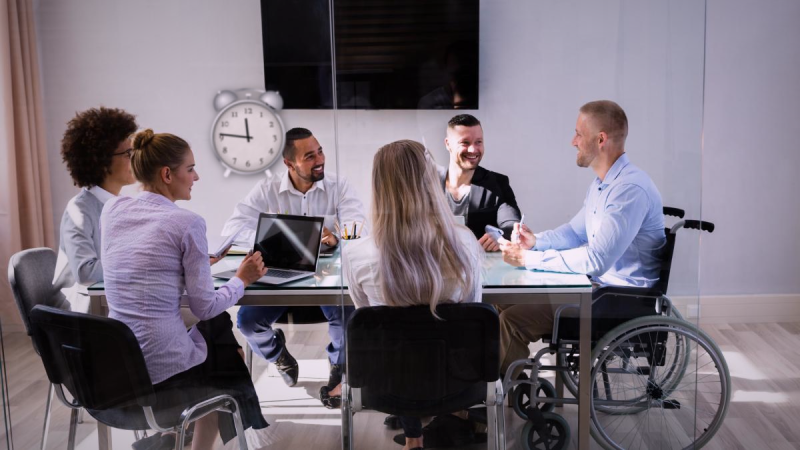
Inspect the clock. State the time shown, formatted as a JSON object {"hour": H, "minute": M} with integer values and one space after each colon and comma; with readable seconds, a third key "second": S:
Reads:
{"hour": 11, "minute": 46}
